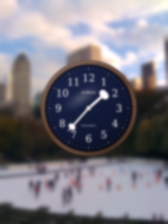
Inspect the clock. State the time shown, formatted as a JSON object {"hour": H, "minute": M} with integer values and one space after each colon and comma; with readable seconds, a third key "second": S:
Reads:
{"hour": 1, "minute": 37}
